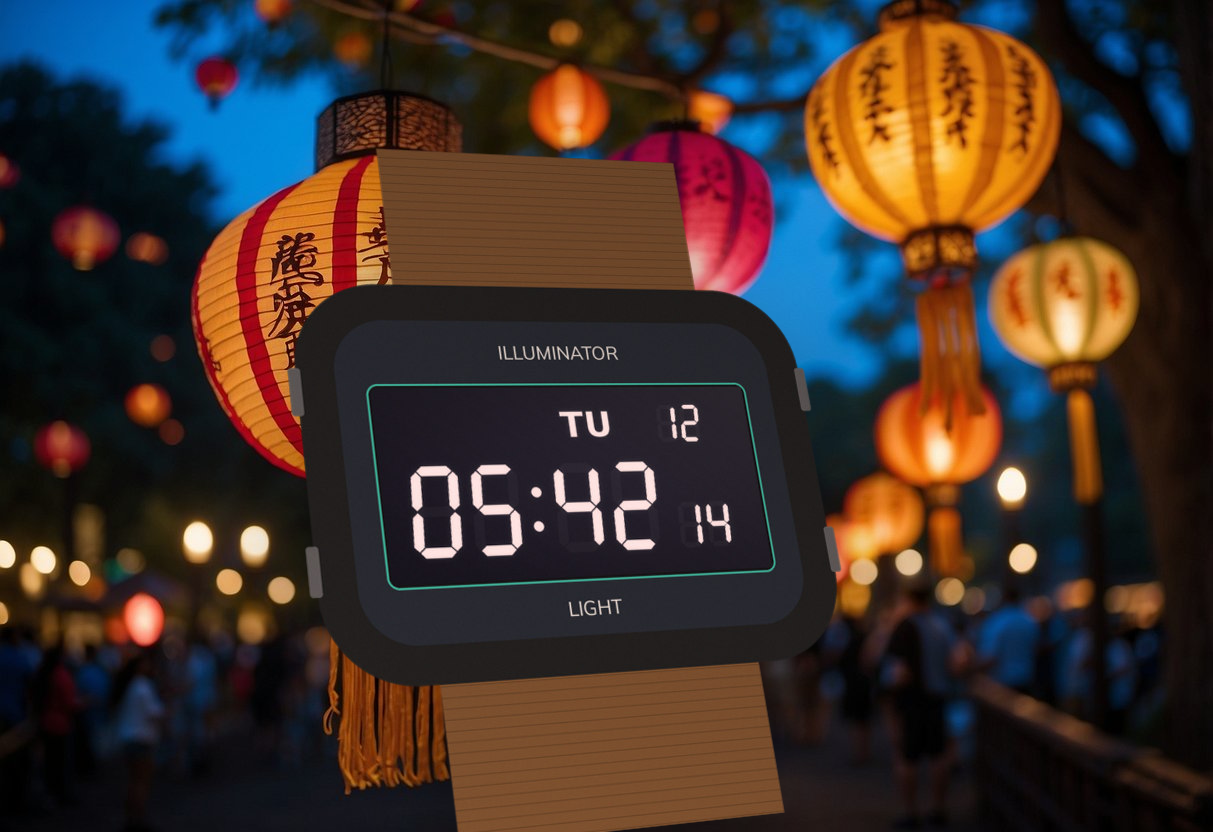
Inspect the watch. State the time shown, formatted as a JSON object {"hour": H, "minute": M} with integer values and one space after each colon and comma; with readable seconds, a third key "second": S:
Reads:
{"hour": 5, "minute": 42, "second": 14}
